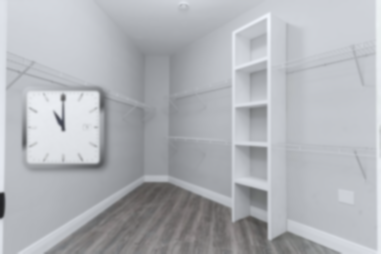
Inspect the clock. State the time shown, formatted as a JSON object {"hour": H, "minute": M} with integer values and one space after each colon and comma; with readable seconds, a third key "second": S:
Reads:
{"hour": 11, "minute": 0}
